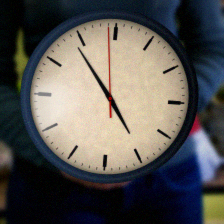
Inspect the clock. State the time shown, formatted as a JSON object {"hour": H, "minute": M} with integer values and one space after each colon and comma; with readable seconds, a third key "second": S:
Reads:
{"hour": 4, "minute": 53, "second": 59}
